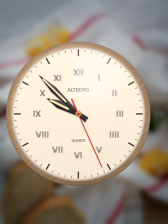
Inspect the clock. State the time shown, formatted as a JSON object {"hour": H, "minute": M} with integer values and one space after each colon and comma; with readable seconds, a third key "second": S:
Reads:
{"hour": 9, "minute": 52, "second": 26}
